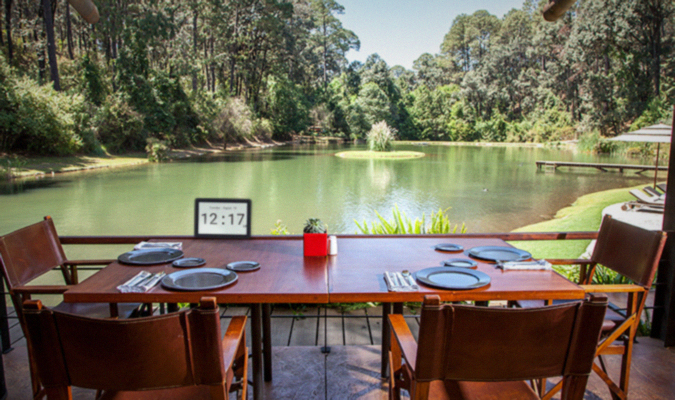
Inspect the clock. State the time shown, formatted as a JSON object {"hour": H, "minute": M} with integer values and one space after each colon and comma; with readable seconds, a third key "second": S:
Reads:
{"hour": 12, "minute": 17}
